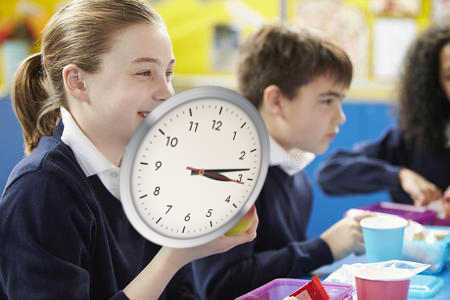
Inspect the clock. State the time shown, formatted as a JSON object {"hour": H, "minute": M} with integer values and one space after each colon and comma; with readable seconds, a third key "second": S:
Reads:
{"hour": 3, "minute": 13, "second": 16}
